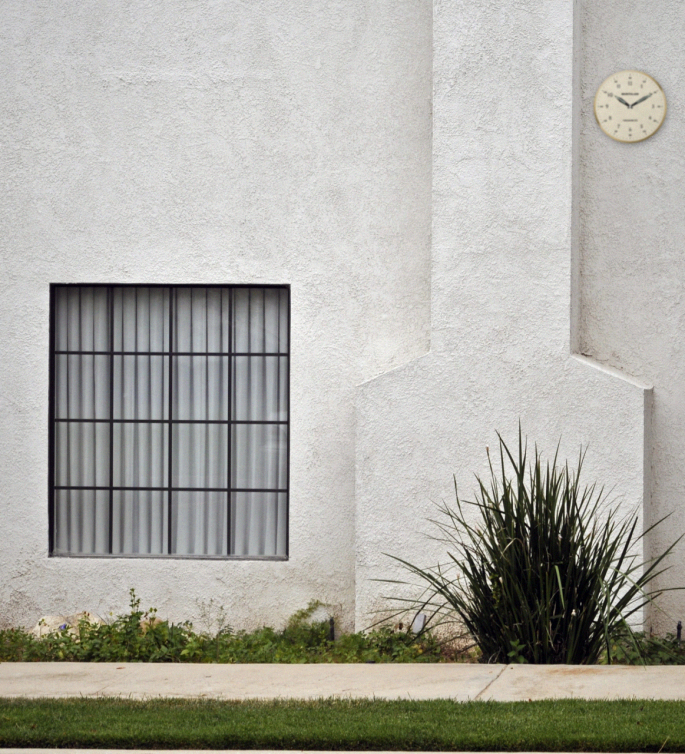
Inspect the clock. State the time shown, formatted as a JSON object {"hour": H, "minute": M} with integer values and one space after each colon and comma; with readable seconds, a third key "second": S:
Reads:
{"hour": 10, "minute": 10}
